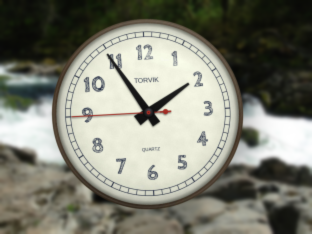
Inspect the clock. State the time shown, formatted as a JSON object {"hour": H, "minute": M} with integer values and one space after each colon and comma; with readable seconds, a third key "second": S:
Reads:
{"hour": 1, "minute": 54, "second": 45}
